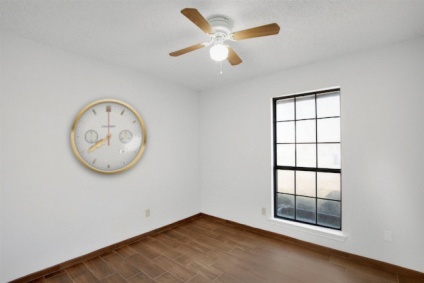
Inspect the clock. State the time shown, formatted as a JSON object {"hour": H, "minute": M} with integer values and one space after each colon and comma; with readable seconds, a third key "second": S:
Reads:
{"hour": 7, "minute": 39}
